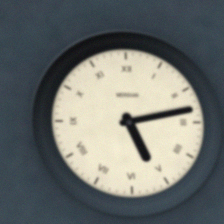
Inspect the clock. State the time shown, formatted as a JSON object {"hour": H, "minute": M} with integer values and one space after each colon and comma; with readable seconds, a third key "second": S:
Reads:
{"hour": 5, "minute": 13}
